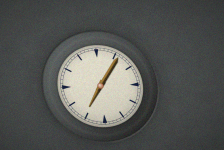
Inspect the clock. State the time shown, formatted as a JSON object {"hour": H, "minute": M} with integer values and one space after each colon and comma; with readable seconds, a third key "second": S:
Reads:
{"hour": 7, "minute": 6}
